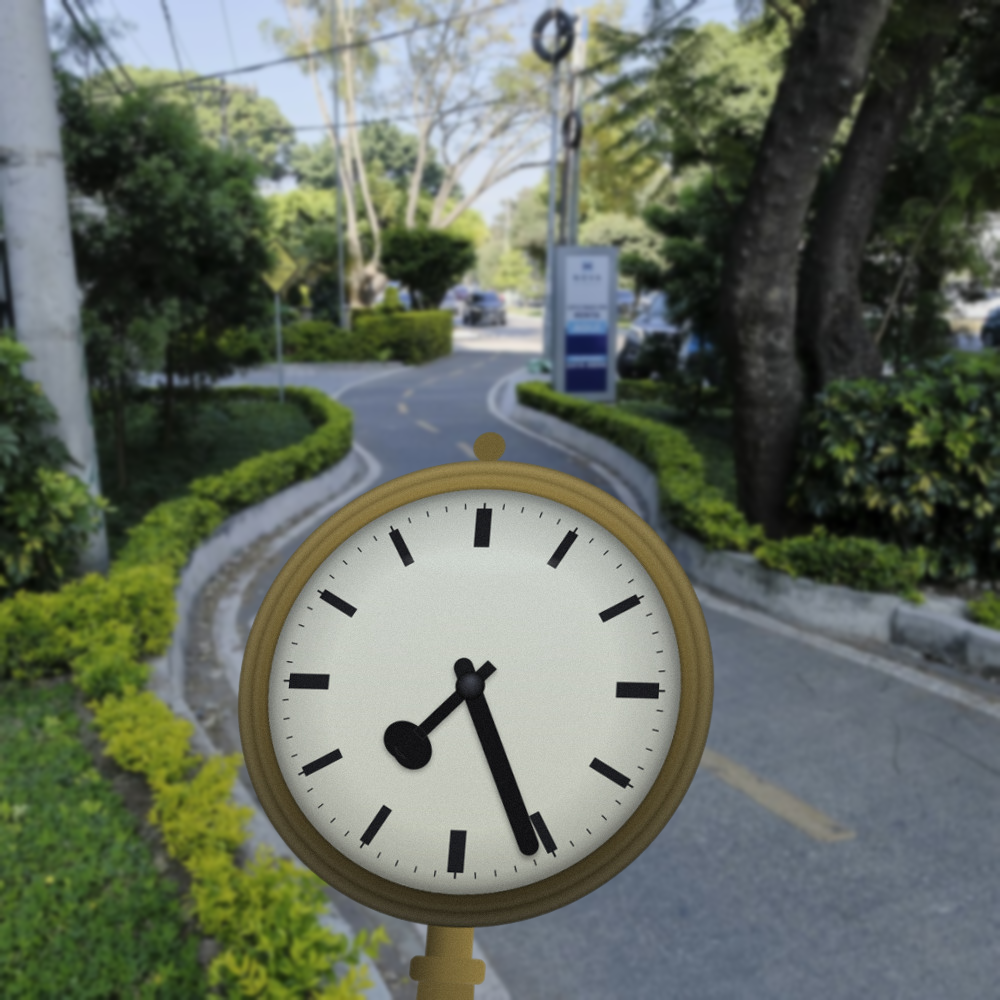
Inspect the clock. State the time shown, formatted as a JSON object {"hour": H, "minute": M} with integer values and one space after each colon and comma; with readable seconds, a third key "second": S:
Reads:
{"hour": 7, "minute": 26}
